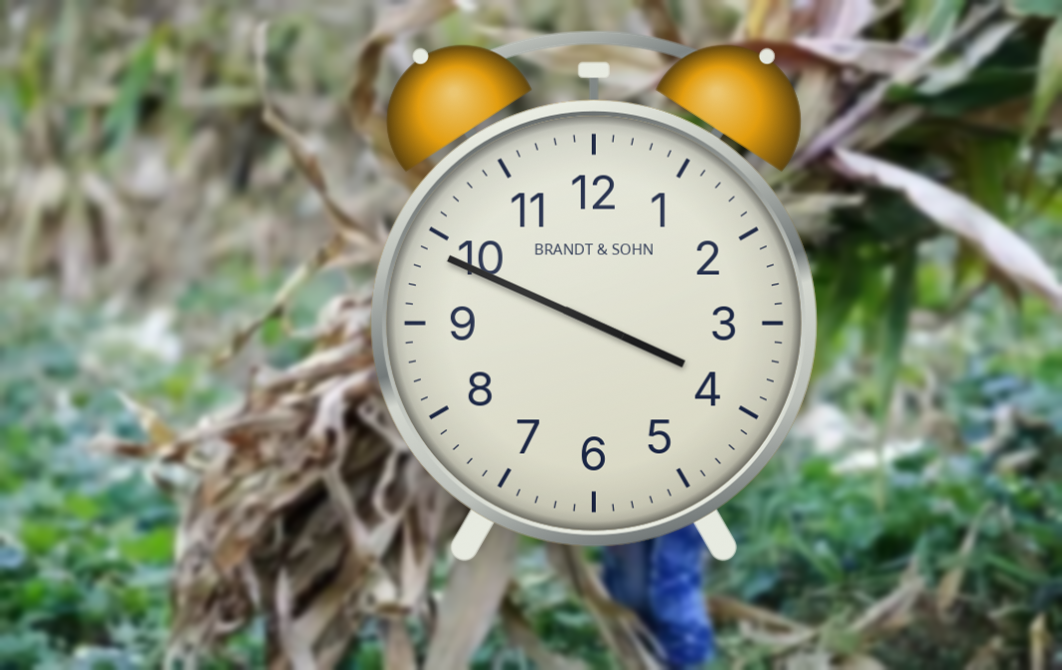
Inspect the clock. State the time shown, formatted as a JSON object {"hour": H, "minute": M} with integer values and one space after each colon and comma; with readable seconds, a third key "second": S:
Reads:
{"hour": 3, "minute": 49}
